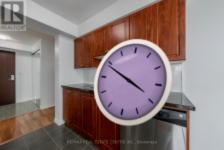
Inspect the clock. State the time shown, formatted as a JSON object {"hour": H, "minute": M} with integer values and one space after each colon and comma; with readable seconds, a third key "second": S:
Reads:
{"hour": 3, "minute": 49}
